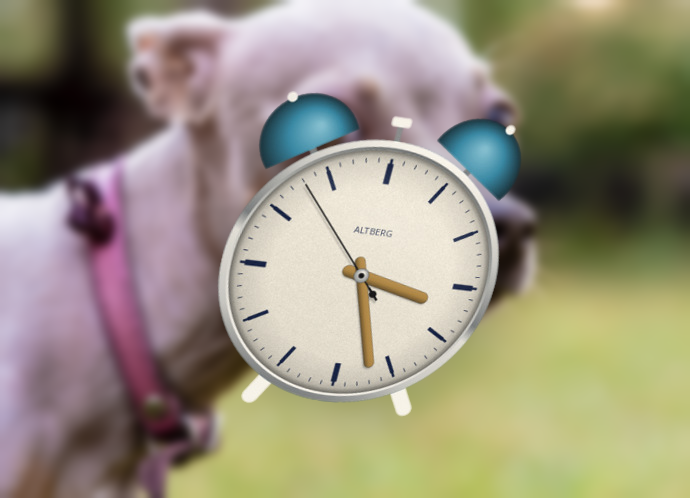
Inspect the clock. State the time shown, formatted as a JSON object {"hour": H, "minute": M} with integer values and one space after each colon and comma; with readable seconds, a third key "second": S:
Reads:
{"hour": 3, "minute": 26, "second": 53}
